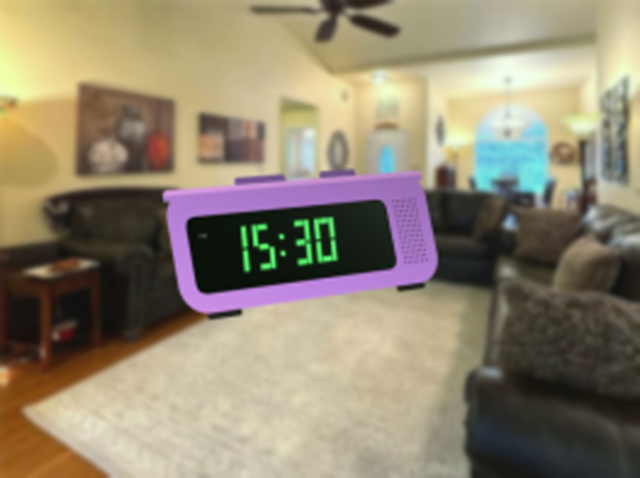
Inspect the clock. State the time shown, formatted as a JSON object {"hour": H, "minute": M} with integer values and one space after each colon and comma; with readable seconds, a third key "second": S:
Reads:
{"hour": 15, "minute": 30}
